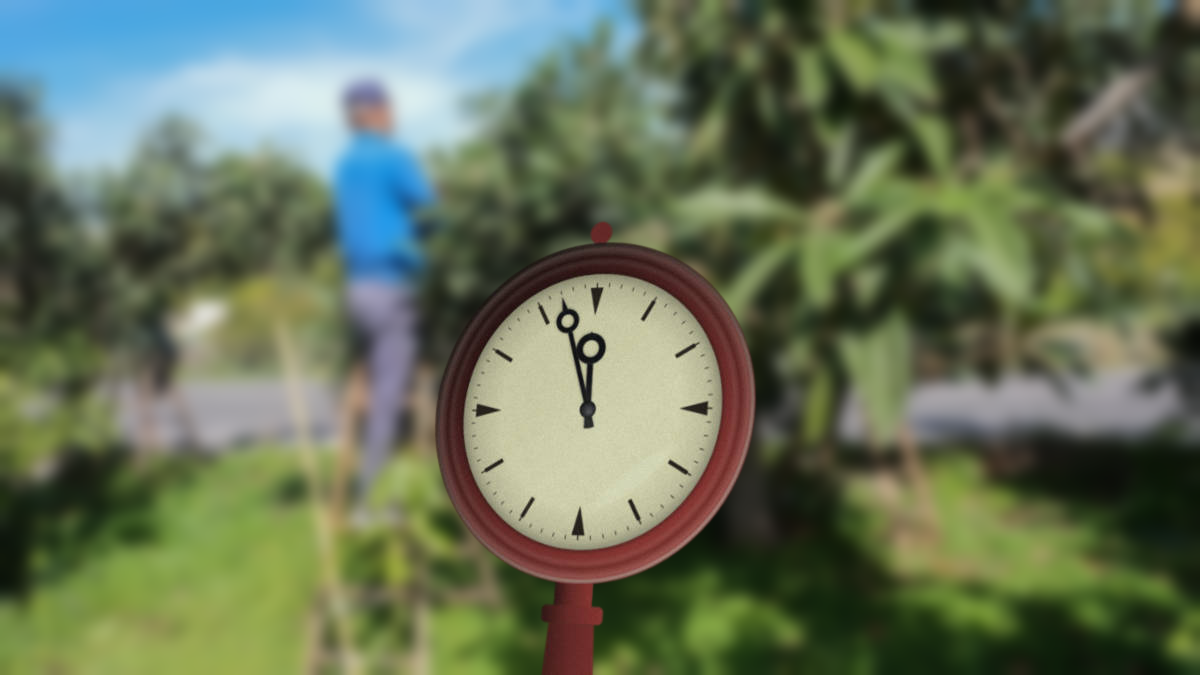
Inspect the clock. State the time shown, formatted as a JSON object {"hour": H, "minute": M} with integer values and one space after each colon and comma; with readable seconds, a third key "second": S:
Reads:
{"hour": 11, "minute": 57}
